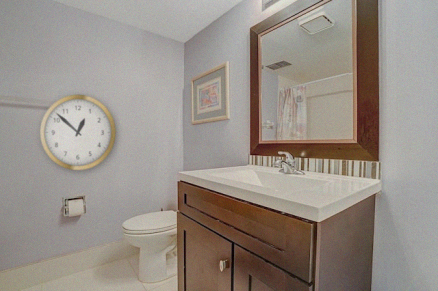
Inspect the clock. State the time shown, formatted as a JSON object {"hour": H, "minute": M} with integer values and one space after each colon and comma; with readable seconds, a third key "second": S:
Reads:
{"hour": 12, "minute": 52}
